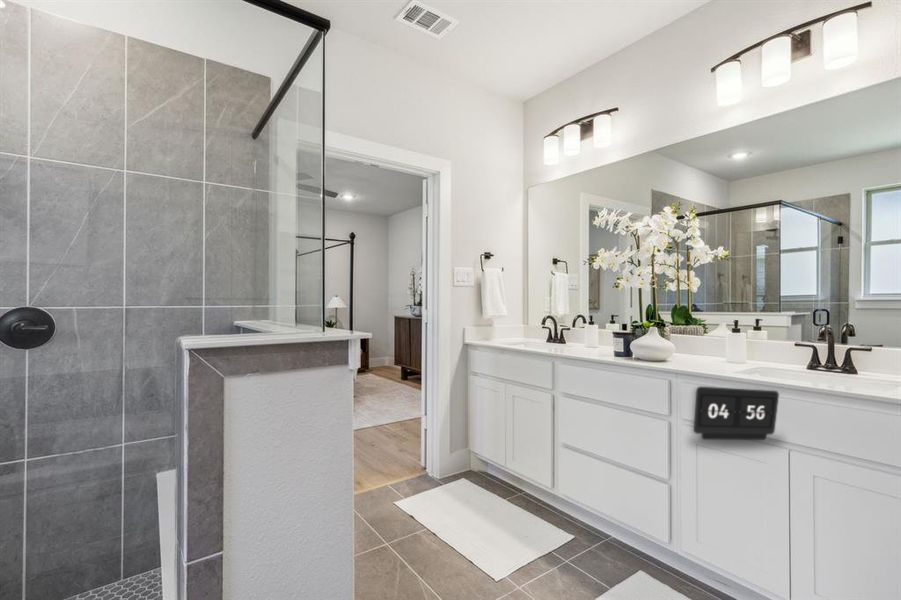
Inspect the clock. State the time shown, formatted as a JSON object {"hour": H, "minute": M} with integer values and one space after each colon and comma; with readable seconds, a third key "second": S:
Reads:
{"hour": 4, "minute": 56}
